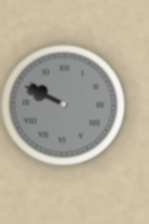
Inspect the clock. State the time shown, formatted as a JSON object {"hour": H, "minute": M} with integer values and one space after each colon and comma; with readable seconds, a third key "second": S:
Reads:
{"hour": 9, "minute": 49}
